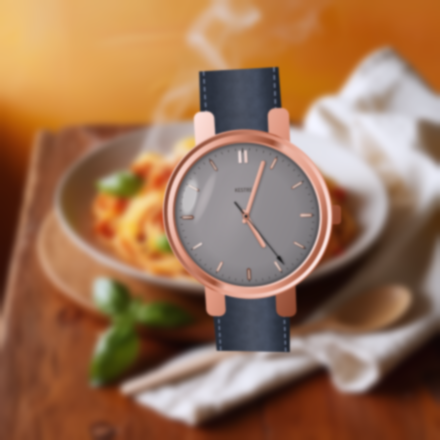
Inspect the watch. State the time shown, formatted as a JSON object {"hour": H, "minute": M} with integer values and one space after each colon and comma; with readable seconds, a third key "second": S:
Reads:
{"hour": 5, "minute": 3, "second": 24}
